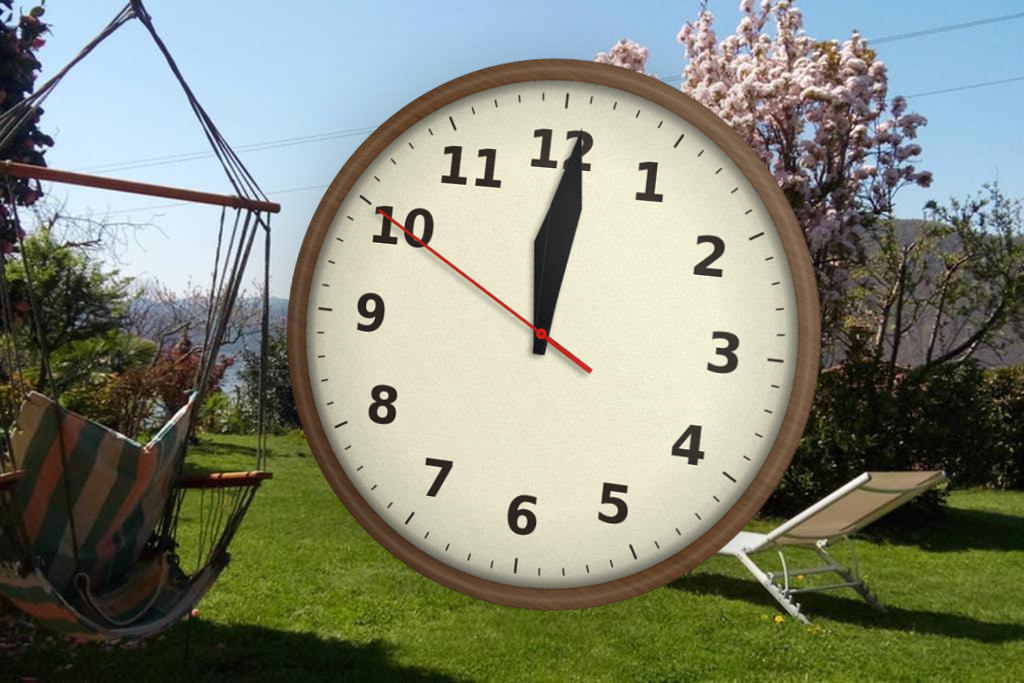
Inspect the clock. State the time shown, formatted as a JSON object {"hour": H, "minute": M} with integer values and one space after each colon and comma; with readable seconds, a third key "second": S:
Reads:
{"hour": 12, "minute": 0, "second": 50}
